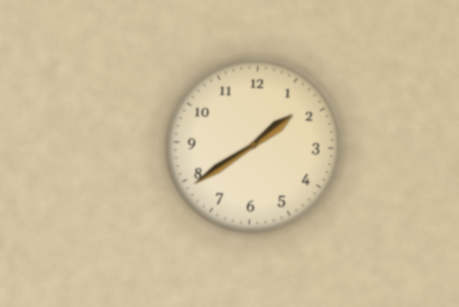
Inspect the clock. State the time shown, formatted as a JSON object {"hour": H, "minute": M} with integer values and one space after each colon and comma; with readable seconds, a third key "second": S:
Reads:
{"hour": 1, "minute": 39}
